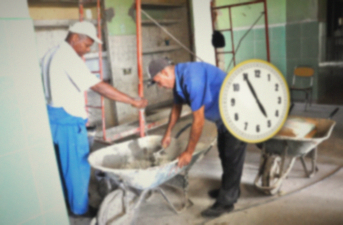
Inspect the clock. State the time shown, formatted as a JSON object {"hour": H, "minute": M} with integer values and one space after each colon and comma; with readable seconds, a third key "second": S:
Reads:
{"hour": 4, "minute": 55}
